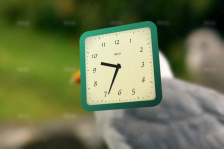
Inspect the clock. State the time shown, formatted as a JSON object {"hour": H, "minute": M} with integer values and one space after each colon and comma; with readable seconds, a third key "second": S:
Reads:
{"hour": 9, "minute": 34}
